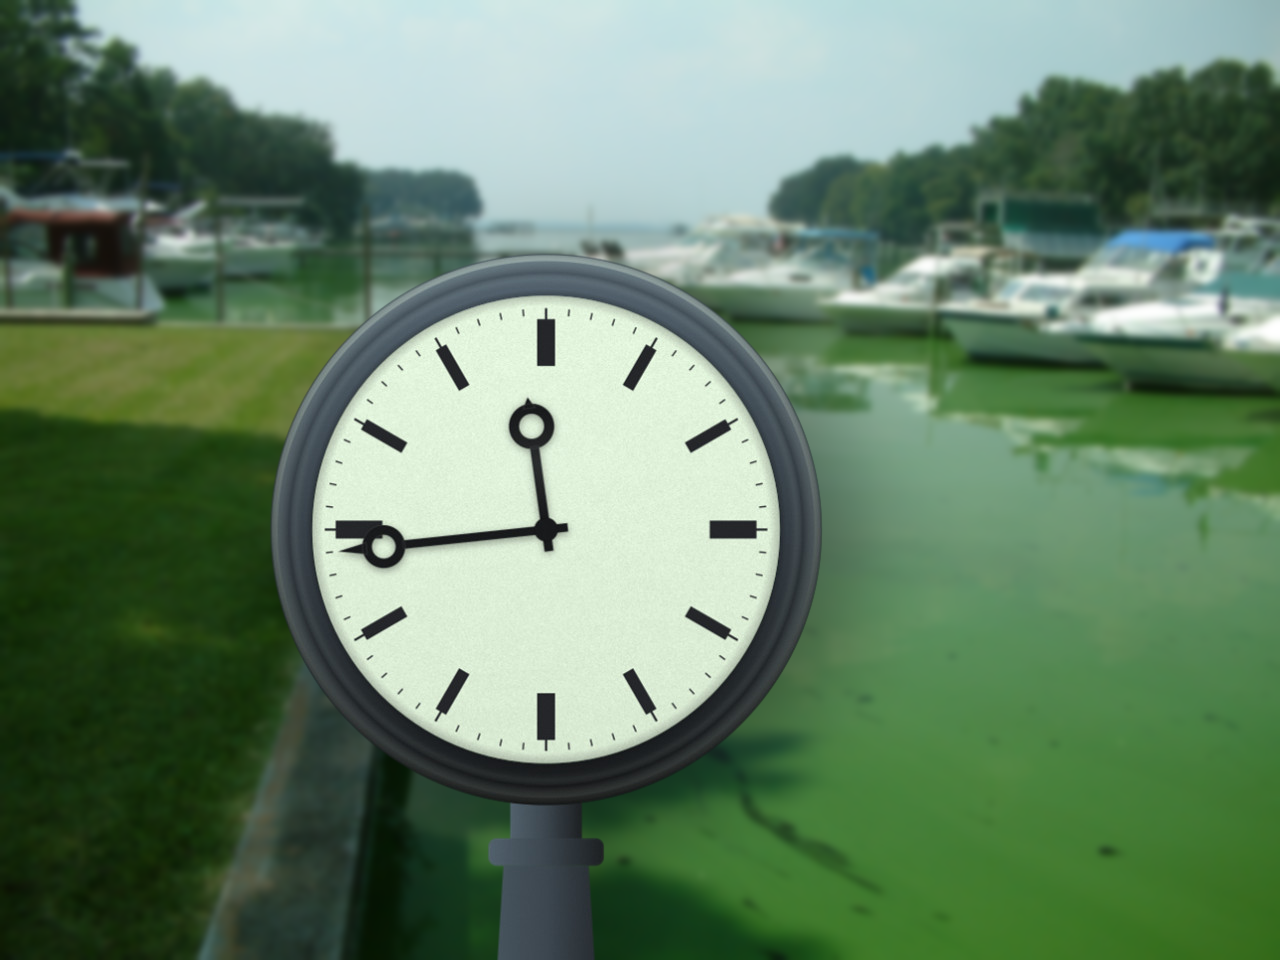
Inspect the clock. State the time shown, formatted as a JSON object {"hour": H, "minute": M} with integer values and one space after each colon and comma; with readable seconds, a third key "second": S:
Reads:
{"hour": 11, "minute": 44}
